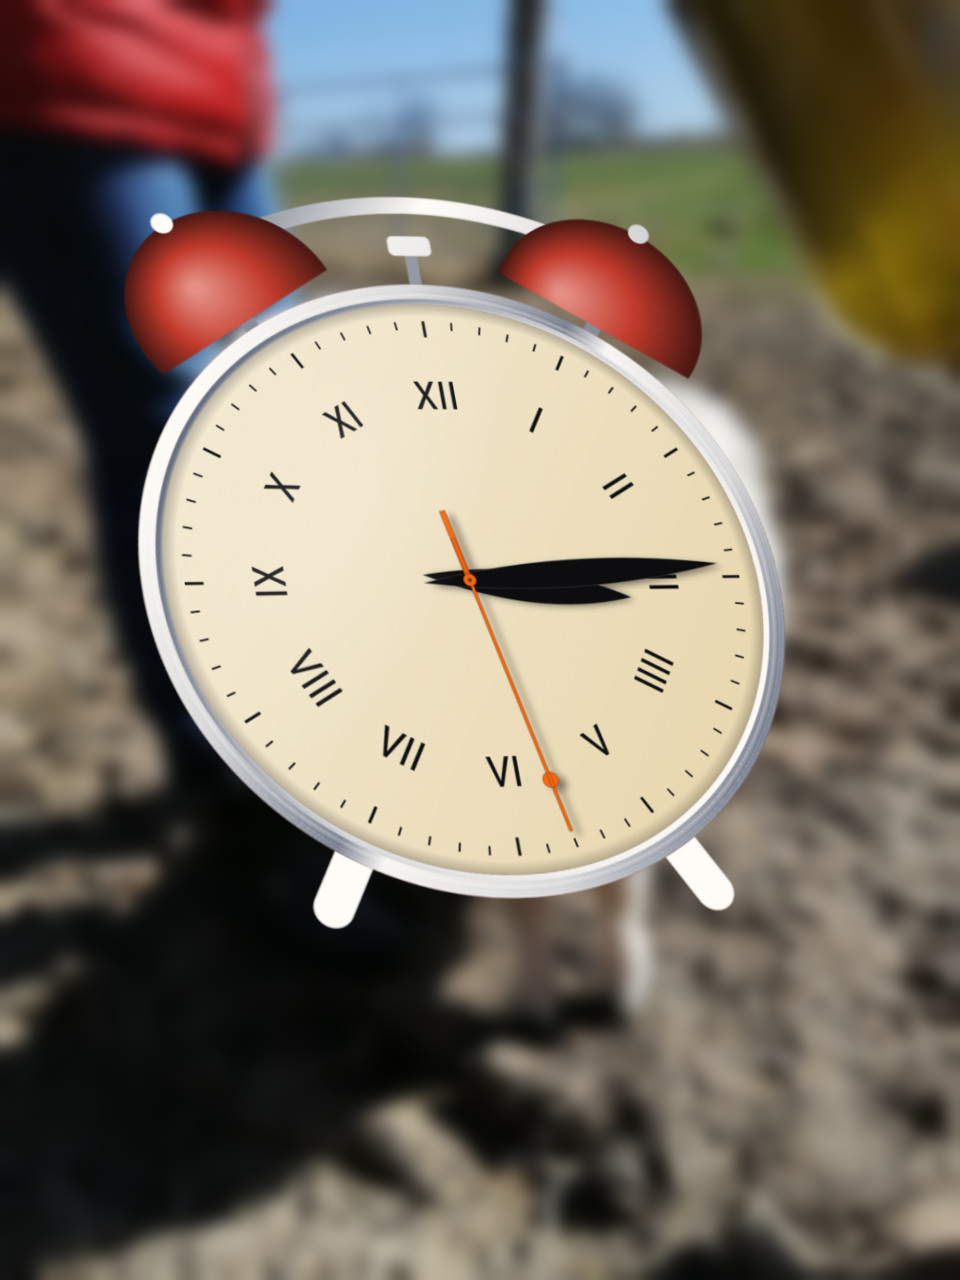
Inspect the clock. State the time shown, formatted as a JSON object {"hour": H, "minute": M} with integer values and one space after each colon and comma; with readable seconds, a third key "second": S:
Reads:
{"hour": 3, "minute": 14, "second": 28}
